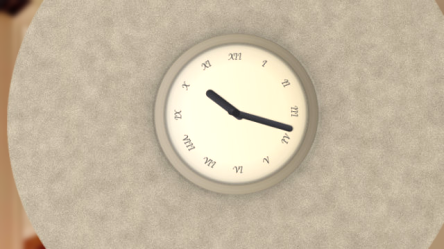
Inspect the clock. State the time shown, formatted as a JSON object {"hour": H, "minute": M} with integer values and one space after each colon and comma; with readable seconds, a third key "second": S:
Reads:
{"hour": 10, "minute": 18}
